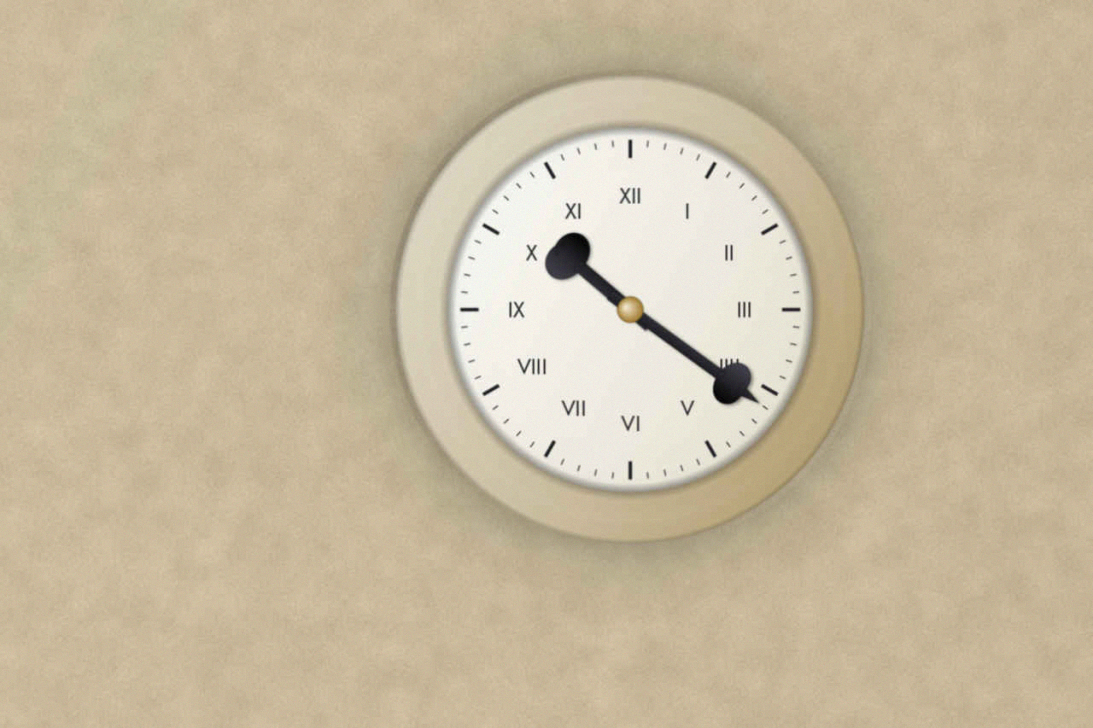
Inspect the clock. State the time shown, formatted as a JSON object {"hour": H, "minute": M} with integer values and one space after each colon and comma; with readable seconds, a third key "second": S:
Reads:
{"hour": 10, "minute": 21}
